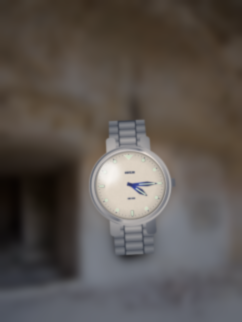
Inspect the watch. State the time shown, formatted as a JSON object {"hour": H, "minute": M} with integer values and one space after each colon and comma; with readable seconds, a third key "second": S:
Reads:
{"hour": 4, "minute": 15}
